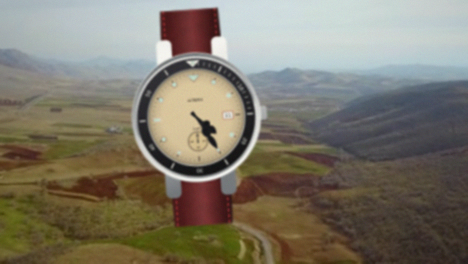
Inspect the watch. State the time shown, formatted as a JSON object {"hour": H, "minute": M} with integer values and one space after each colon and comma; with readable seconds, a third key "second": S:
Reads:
{"hour": 4, "minute": 25}
